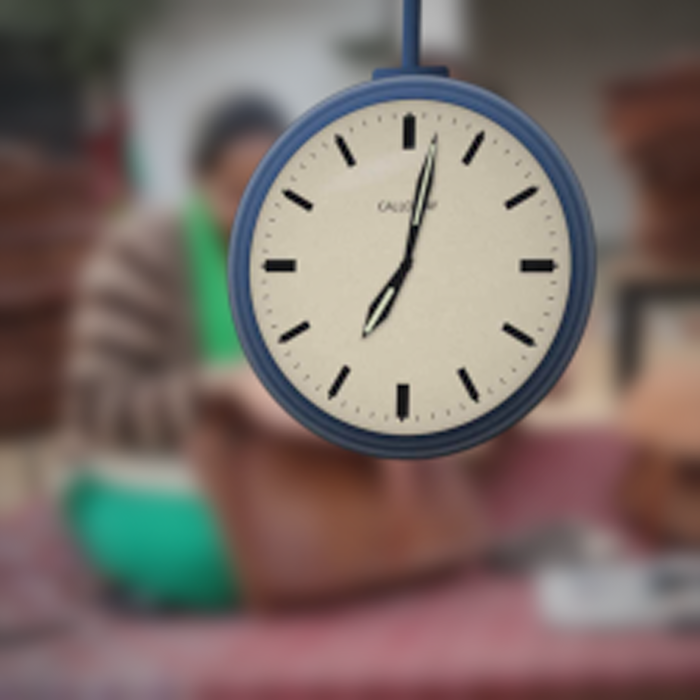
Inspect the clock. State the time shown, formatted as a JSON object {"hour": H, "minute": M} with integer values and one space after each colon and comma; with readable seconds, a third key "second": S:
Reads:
{"hour": 7, "minute": 2}
